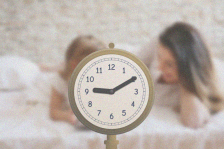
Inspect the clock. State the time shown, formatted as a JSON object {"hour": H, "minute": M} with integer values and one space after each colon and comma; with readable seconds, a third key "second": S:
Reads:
{"hour": 9, "minute": 10}
